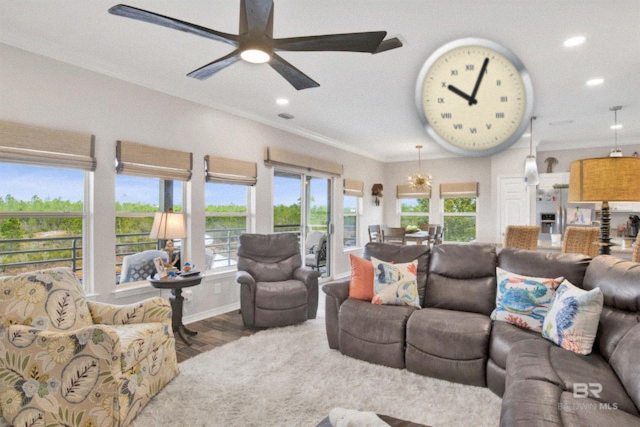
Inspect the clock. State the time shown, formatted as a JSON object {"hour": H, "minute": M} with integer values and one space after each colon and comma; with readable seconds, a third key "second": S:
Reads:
{"hour": 10, "minute": 4}
